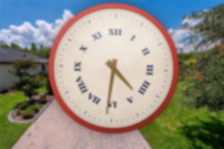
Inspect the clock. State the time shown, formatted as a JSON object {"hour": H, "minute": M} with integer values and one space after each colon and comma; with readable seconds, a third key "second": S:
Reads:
{"hour": 4, "minute": 31}
